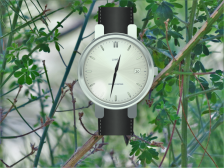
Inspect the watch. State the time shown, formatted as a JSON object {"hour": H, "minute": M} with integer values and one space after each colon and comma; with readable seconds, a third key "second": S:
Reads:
{"hour": 12, "minute": 32}
